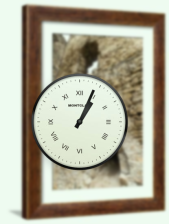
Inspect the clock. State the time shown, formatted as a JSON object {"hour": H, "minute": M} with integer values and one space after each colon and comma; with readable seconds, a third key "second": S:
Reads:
{"hour": 1, "minute": 4}
